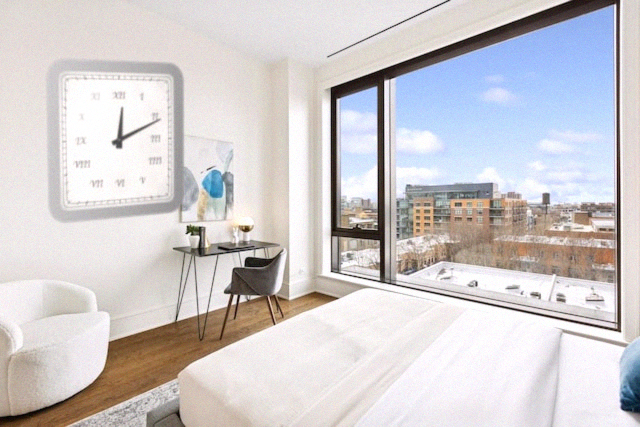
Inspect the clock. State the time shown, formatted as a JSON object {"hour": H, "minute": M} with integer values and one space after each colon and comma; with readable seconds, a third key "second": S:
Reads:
{"hour": 12, "minute": 11}
